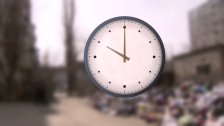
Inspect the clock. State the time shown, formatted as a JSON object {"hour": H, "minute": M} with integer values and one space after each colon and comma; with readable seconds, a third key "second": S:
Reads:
{"hour": 10, "minute": 0}
